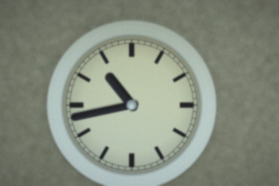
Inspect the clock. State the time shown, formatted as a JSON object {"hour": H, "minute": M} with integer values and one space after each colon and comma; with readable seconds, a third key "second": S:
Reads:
{"hour": 10, "minute": 43}
